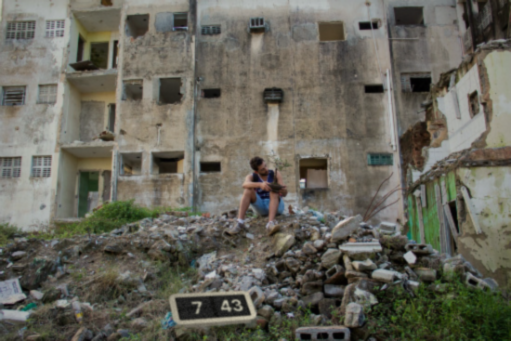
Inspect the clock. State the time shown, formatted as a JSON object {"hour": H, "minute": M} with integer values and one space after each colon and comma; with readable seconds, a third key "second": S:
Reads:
{"hour": 7, "minute": 43}
